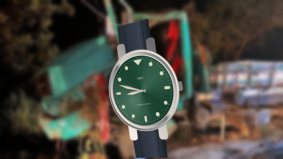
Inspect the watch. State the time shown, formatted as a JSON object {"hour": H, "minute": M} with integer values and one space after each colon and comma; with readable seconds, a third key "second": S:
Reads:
{"hour": 8, "minute": 48}
